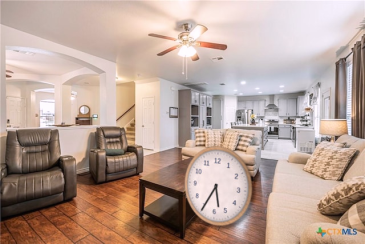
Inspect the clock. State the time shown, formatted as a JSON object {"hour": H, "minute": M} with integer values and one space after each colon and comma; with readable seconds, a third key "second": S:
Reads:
{"hour": 5, "minute": 35}
